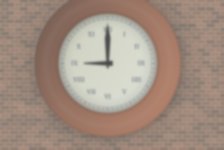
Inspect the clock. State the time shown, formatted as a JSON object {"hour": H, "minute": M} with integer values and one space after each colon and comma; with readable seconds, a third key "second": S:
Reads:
{"hour": 9, "minute": 0}
